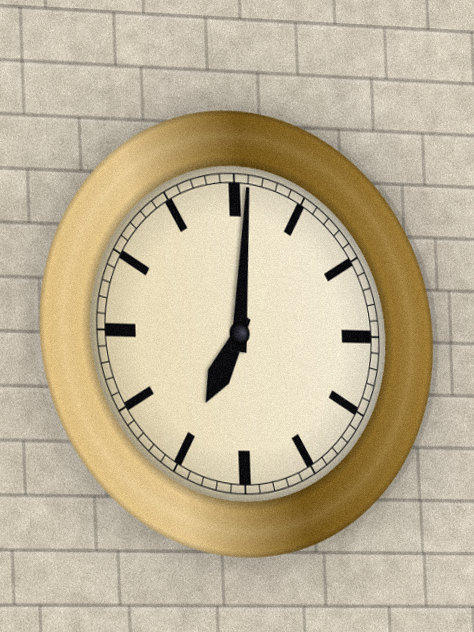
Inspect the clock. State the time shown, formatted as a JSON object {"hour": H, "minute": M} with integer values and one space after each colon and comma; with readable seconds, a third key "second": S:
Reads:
{"hour": 7, "minute": 1}
